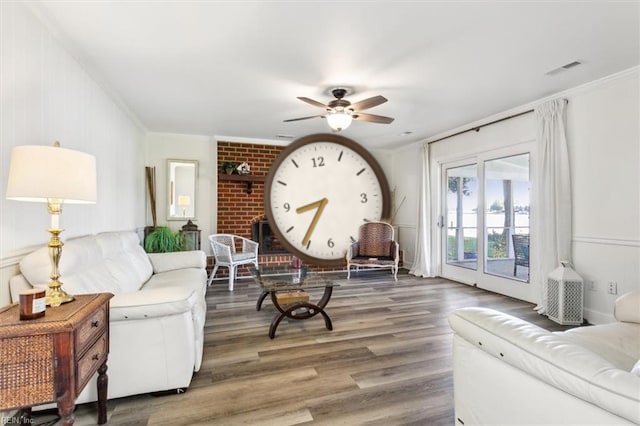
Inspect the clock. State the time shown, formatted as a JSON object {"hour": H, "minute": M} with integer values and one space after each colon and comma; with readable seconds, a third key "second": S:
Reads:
{"hour": 8, "minute": 36}
